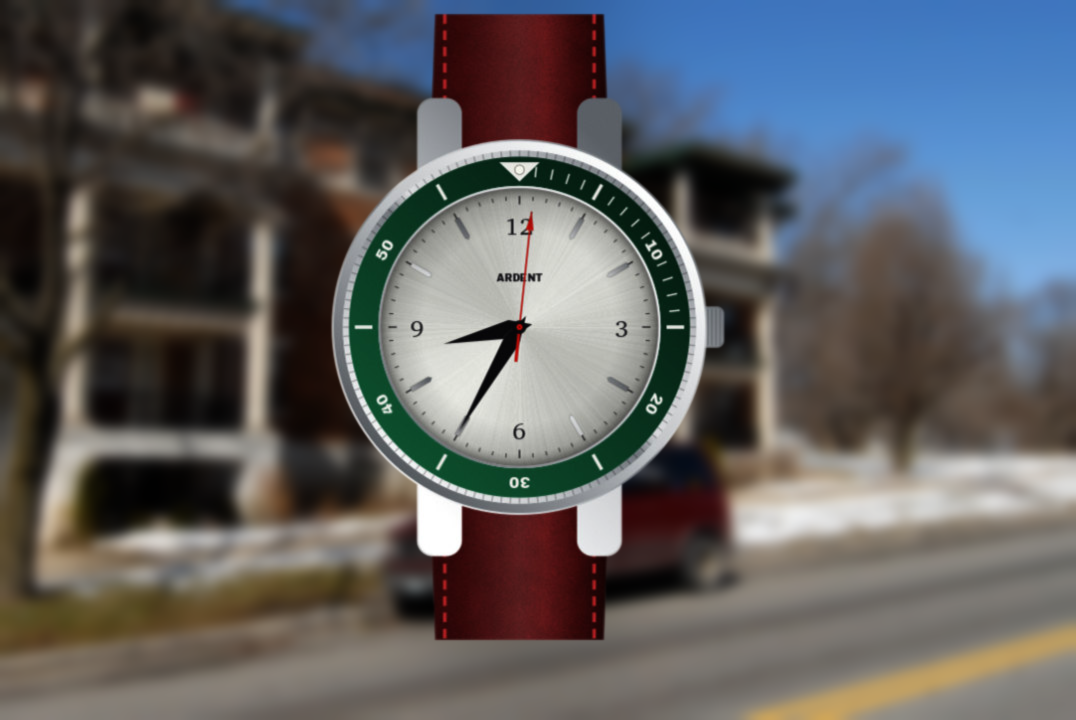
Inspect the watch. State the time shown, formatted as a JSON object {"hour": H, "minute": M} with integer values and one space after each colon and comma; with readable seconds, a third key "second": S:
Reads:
{"hour": 8, "minute": 35, "second": 1}
